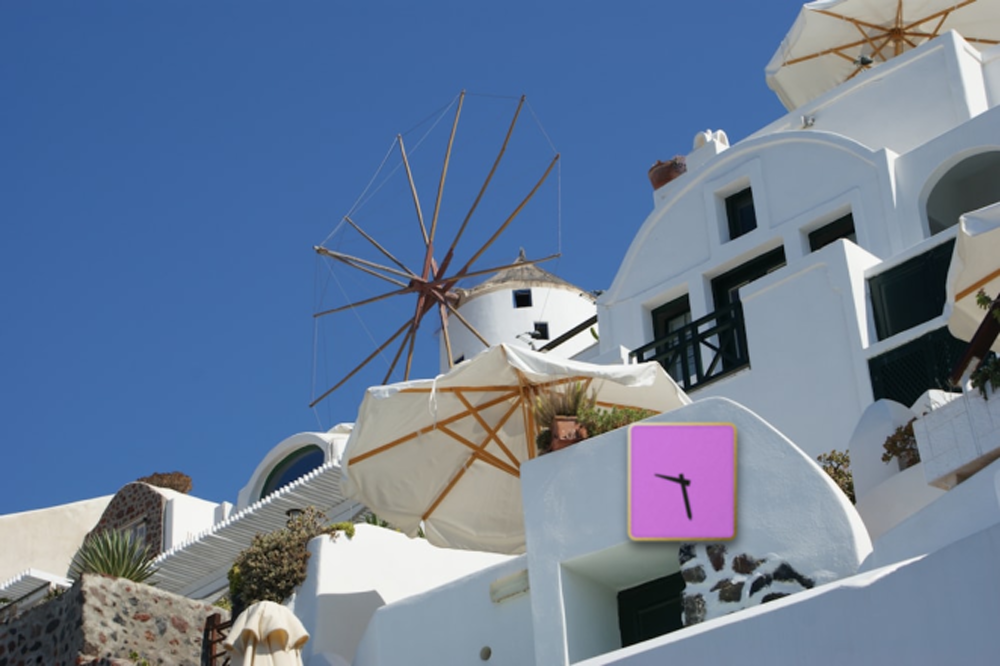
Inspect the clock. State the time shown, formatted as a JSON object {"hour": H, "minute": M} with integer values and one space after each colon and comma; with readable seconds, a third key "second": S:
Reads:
{"hour": 9, "minute": 28}
